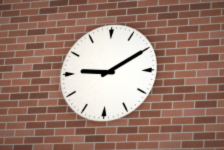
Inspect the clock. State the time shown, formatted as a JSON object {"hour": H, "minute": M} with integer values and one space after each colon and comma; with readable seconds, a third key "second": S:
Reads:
{"hour": 9, "minute": 10}
